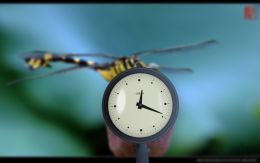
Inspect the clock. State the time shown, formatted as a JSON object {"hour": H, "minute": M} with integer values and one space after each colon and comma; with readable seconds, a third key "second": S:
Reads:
{"hour": 12, "minute": 19}
